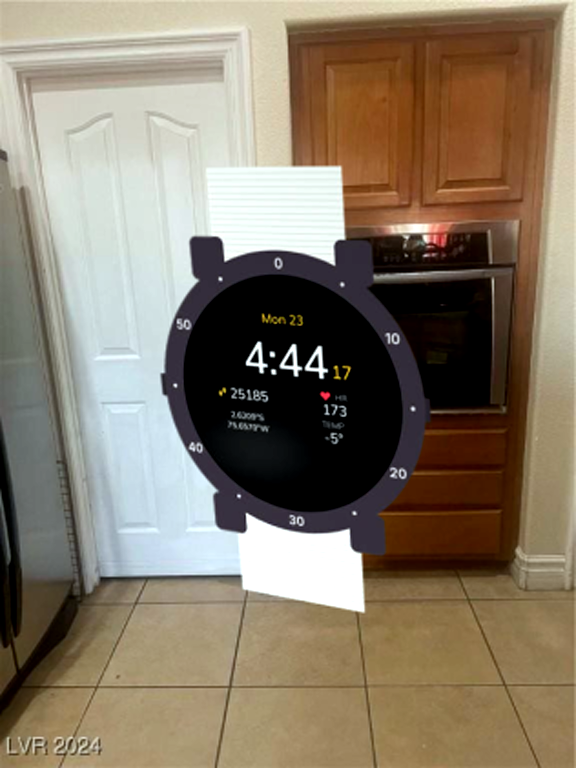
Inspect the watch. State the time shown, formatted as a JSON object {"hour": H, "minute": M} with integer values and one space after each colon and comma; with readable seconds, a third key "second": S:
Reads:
{"hour": 4, "minute": 44, "second": 17}
